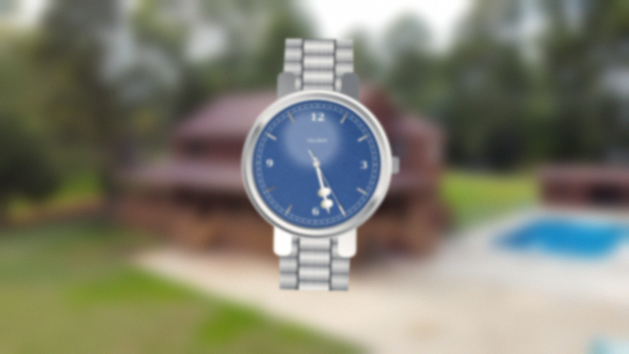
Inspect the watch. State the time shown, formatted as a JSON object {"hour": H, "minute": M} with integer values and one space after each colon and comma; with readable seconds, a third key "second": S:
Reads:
{"hour": 5, "minute": 27, "second": 25}
